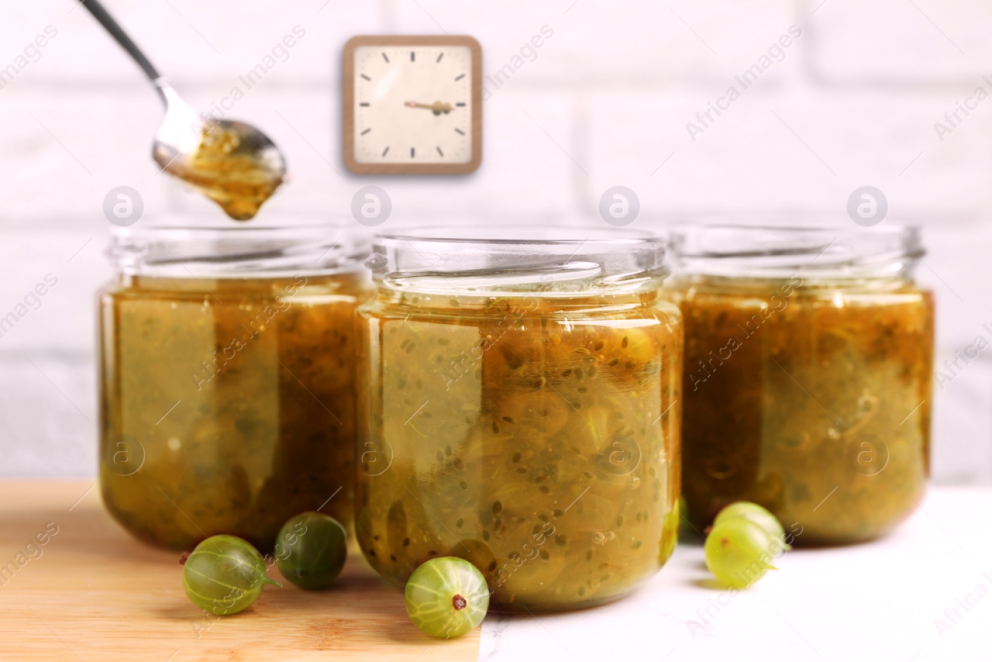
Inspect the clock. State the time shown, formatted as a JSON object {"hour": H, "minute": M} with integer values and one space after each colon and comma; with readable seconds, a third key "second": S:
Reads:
{"hour": 3, "minute": 16}
